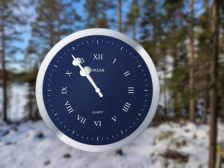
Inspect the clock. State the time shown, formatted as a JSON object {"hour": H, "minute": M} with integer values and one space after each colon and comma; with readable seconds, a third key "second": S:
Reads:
{"hour": 10, "minute": 54}
